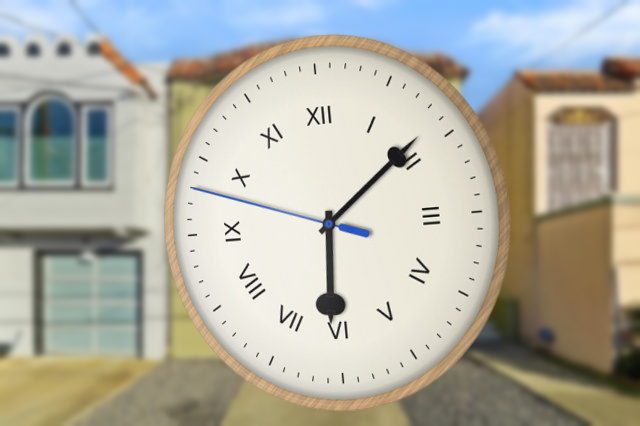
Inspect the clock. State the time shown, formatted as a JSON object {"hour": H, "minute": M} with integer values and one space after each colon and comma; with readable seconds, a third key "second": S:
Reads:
{"hour": 6, "minute": 8, "second": 48}
